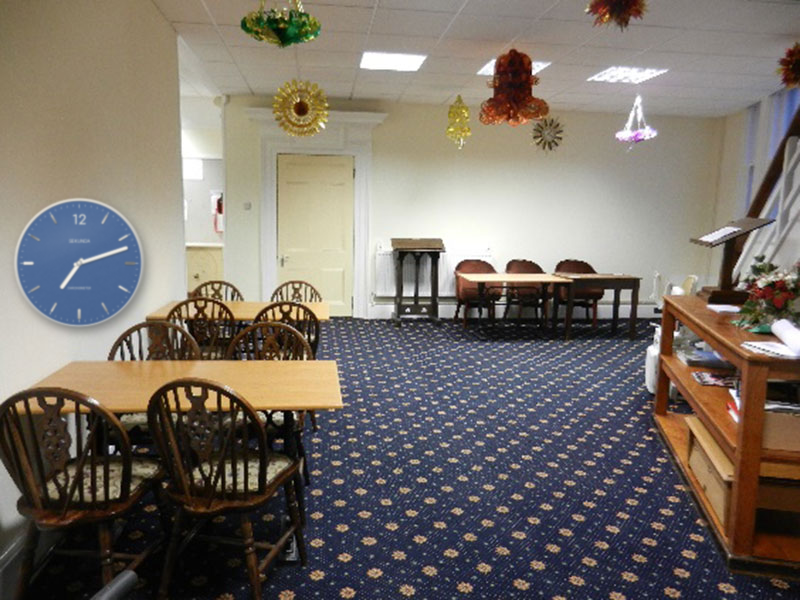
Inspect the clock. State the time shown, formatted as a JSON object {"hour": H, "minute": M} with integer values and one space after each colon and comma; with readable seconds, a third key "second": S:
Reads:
{"hour": 7, "minute": 12}
